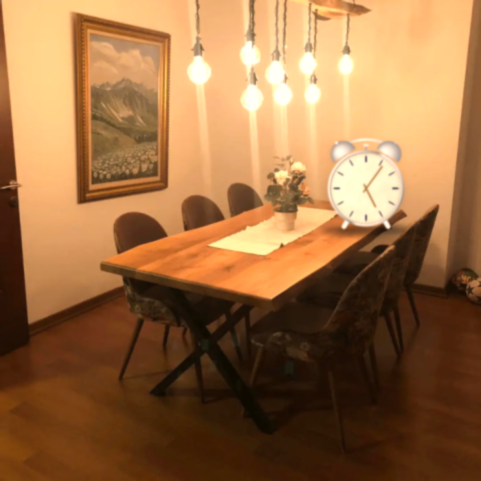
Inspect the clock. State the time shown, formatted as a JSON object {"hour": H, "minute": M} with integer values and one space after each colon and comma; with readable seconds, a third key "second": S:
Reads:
{"hour": 5, "minute": 6}
